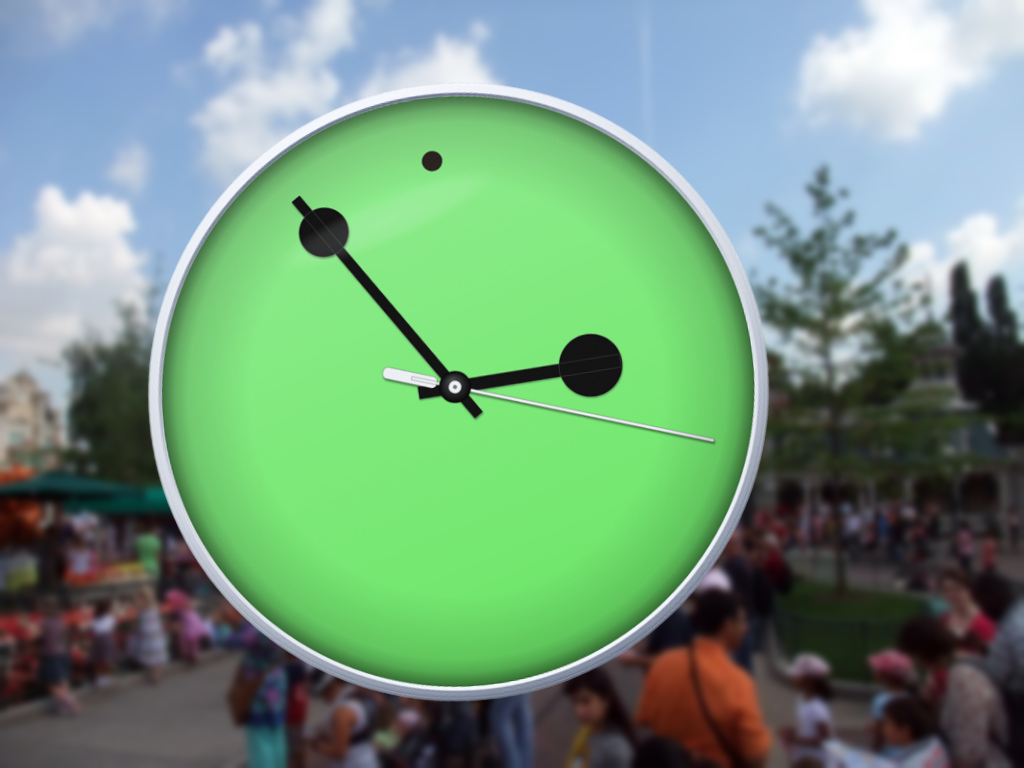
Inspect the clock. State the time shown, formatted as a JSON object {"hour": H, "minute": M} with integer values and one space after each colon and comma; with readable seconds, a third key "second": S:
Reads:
{"hour": 2, "minute": 54, "second": 18}
